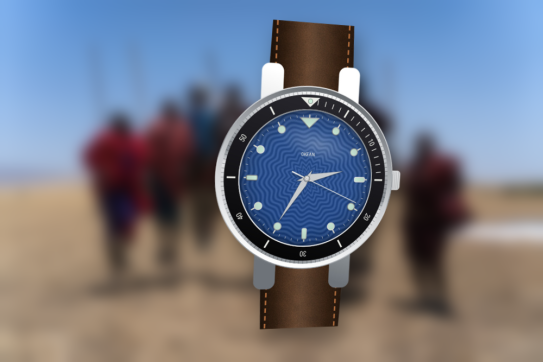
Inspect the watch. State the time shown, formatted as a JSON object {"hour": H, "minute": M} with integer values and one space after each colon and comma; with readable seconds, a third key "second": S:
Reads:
{"hour": 2, "minute": 35, "second": 19}
